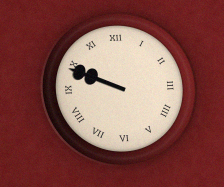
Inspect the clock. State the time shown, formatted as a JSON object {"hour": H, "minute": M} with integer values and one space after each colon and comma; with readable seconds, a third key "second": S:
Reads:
{"hour": 9, "minute": 49}
